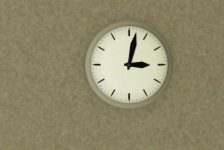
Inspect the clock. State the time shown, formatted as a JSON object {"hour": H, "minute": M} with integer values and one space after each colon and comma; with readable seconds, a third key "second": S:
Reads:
{"hour": 3, "minute": 2}
